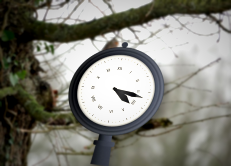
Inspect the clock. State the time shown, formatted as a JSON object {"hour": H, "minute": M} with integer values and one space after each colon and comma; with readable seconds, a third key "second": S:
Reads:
{"hour": 4, "minute": 17}
